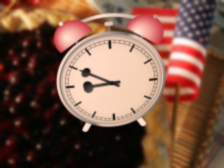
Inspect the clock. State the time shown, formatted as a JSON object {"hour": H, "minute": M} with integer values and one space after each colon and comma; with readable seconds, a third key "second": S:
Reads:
{"hour": 8, "minute": 50}
